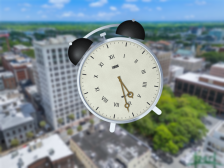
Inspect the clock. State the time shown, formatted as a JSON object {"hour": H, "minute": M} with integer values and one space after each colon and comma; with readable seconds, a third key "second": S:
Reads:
{"hour": 5, "minute": 31}
